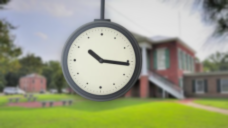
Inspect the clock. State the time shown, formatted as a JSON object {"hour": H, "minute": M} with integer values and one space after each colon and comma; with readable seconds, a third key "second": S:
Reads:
{"hour": 10, "minute": 16}
